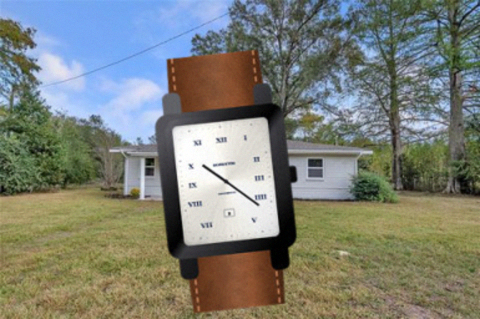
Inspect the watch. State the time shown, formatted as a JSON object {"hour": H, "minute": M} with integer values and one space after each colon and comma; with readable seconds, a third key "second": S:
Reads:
{"hour": 10, "minute": 22}
